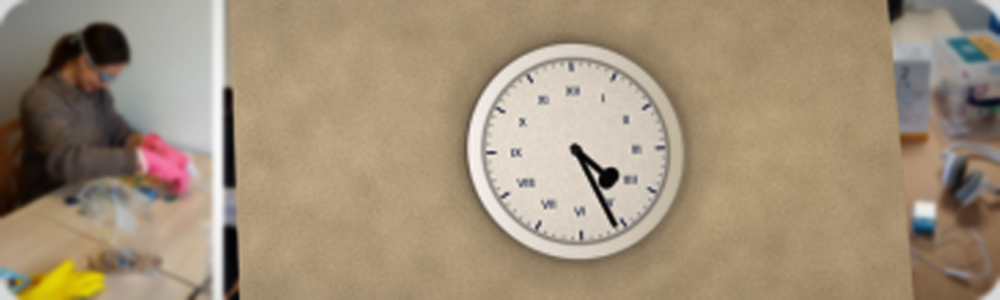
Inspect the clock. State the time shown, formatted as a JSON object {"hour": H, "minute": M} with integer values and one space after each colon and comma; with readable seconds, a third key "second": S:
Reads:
{"hour": 4, "minute": 26}
